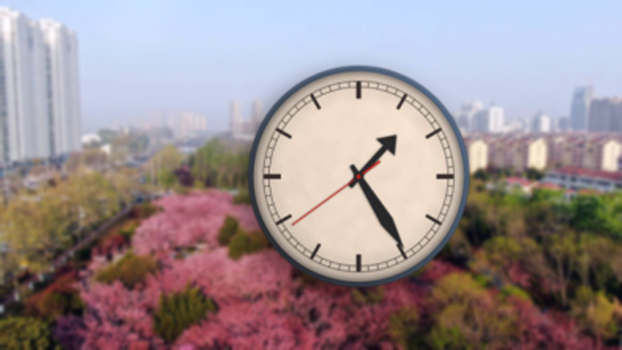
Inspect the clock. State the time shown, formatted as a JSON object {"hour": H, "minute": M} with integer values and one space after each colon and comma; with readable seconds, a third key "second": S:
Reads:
{"hour": 1, "minute": 24, "second": 39}
